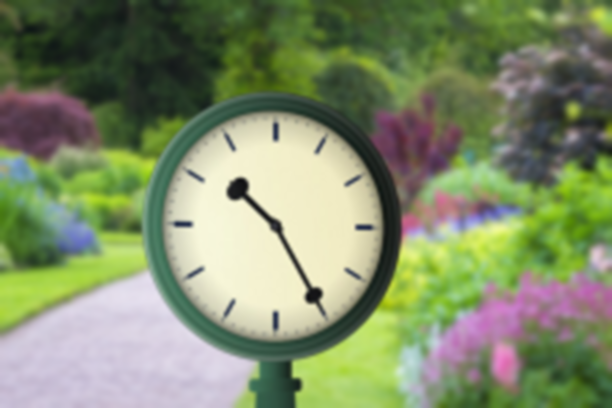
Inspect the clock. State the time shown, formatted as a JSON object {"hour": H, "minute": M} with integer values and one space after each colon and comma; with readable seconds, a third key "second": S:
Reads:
{"hour": 10, "minute": 25}
